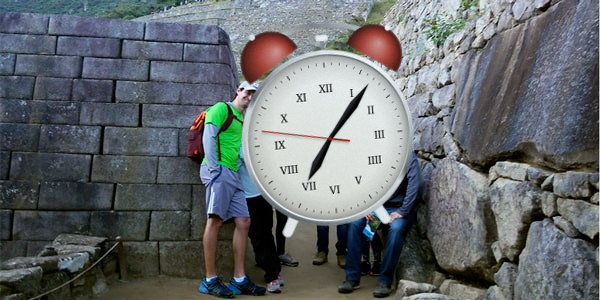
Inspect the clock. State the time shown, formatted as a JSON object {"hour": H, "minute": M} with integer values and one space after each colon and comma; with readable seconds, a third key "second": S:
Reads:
{"hour": 7, "minute": 6, "second": 47}
